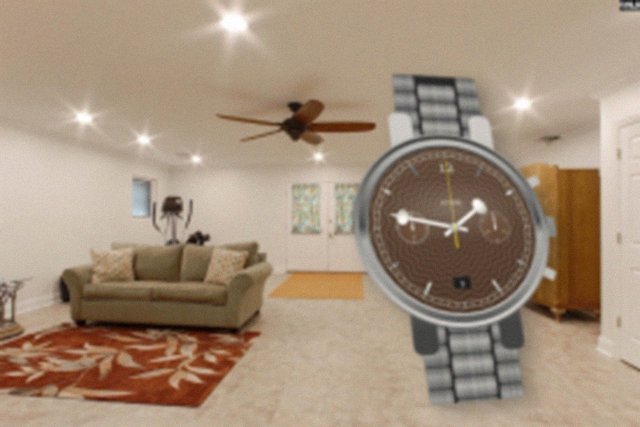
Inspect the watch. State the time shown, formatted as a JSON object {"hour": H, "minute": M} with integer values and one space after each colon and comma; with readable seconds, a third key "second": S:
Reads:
{"hour": 1, "minute": 47}
